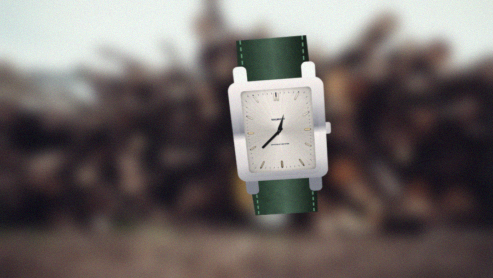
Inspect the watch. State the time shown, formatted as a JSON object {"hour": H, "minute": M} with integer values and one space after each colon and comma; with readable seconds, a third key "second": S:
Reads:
{"hour": 12, "minute": 38}
